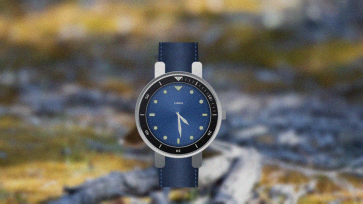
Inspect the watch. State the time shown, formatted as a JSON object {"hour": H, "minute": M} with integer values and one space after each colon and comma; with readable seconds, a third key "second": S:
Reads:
{"hour": 4, "minute": 29}
